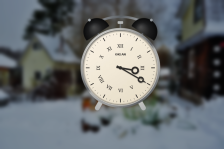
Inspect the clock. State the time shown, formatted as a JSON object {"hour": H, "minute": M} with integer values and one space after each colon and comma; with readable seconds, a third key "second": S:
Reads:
{"hour": 3, "minute": 20}
